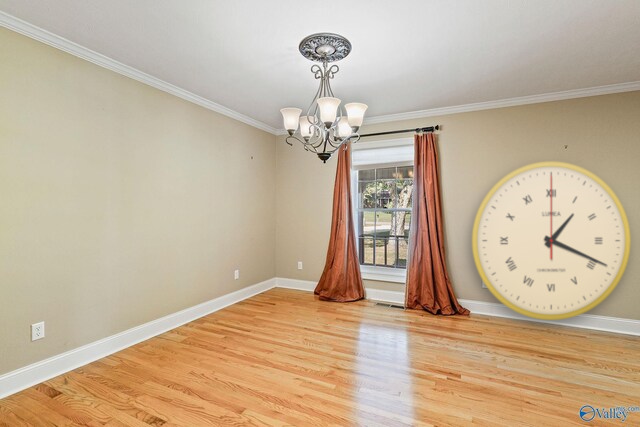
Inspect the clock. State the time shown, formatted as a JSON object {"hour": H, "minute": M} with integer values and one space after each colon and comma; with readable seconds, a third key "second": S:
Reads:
{"hour": 1, "minute": 19, "second": 0}
